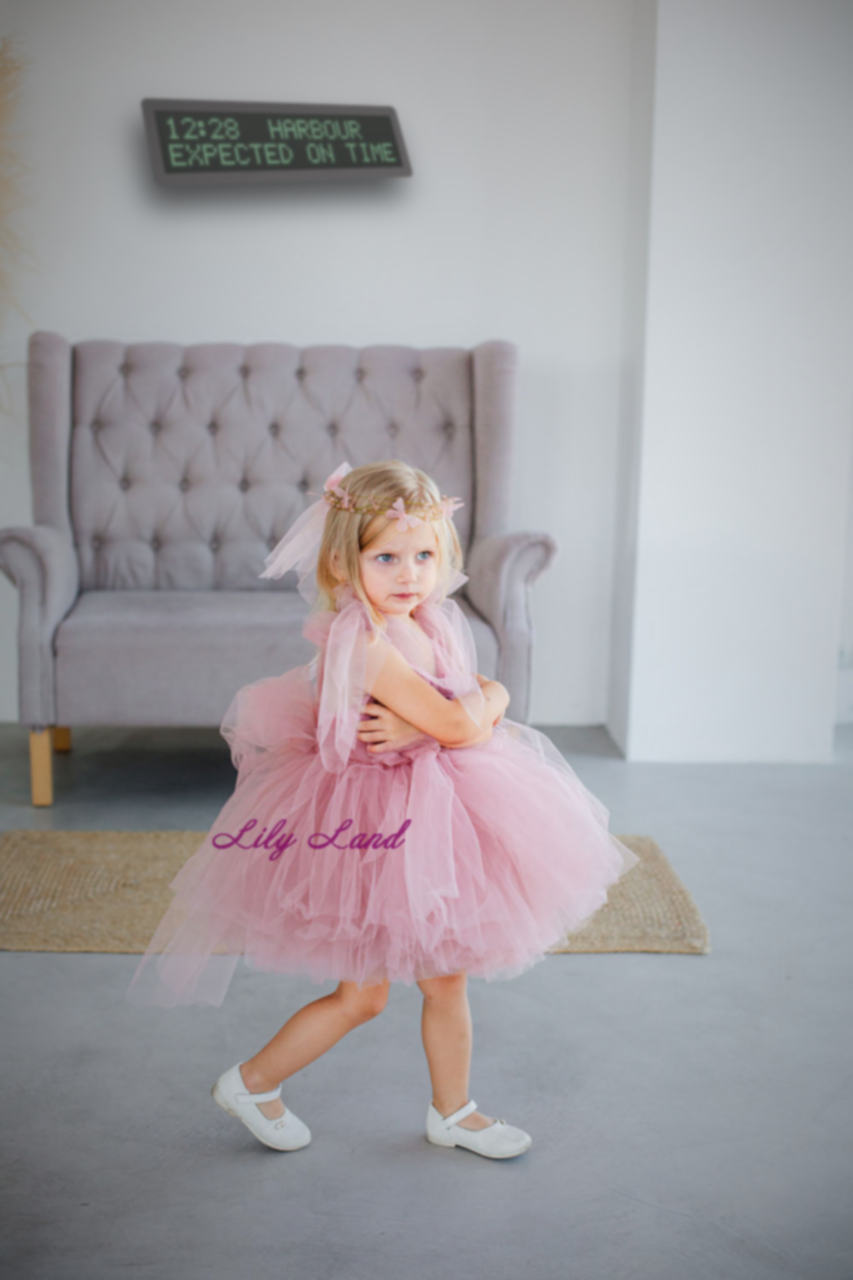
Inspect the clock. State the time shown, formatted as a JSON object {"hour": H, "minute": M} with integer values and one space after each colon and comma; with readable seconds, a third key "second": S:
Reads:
{"hour": 12, "minute": 28}
